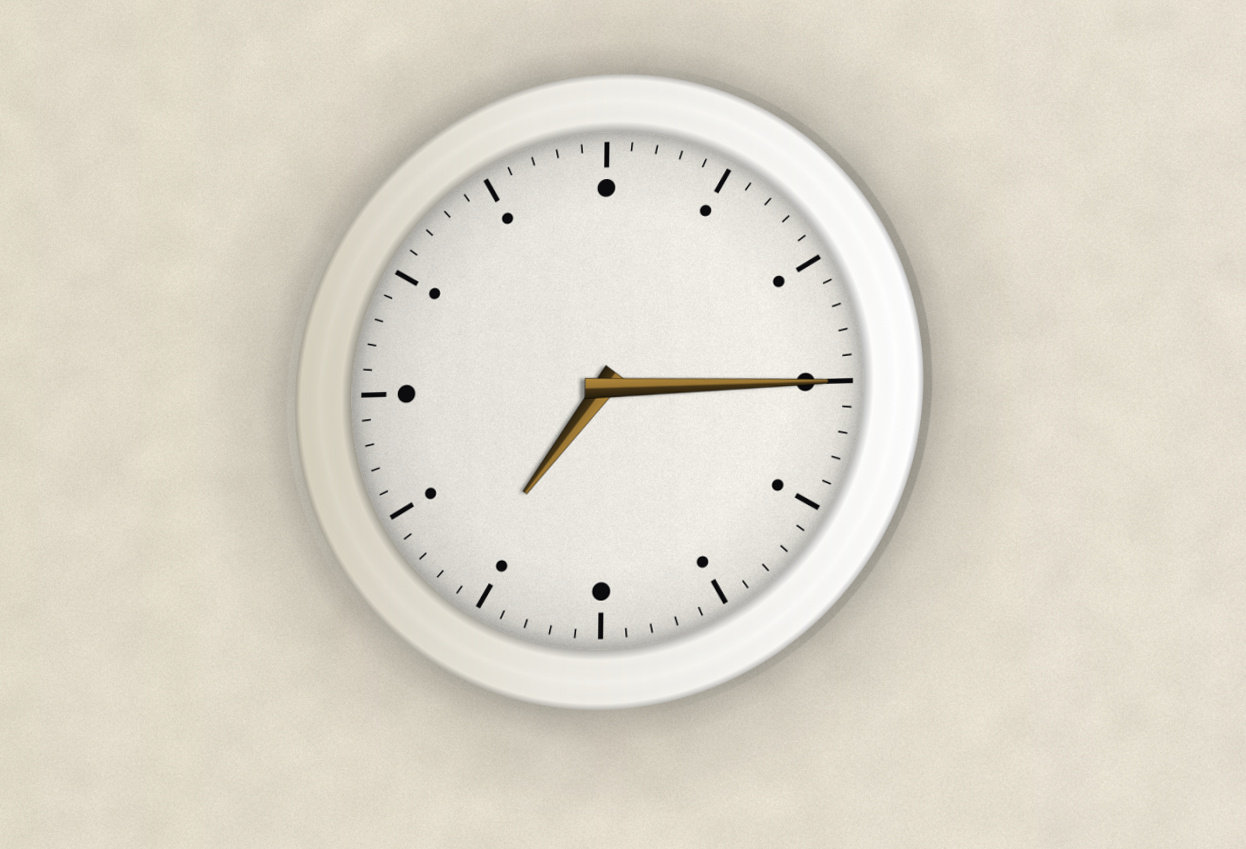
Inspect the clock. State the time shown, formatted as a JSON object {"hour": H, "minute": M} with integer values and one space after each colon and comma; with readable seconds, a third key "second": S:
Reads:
{"hour": 7, "minute": 15}
